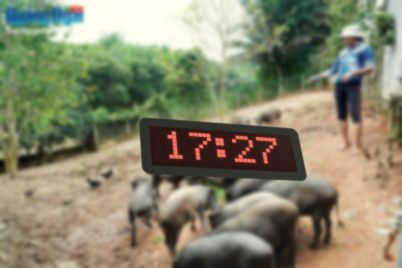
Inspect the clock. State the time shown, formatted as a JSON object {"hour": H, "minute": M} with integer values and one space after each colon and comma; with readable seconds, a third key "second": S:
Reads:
{"hour": 17, "minute": 27}
